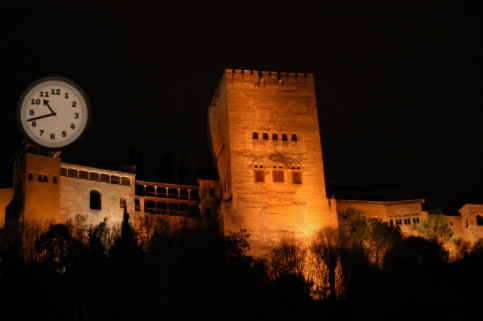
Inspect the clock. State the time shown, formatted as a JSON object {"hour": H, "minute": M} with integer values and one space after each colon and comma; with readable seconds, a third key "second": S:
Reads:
{"hour": 10, "minute": 42}
